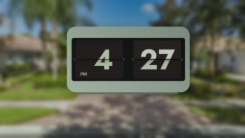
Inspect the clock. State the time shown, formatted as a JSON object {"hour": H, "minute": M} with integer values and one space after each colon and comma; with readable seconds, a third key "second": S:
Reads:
{"hour": 4, "minute": 27}
